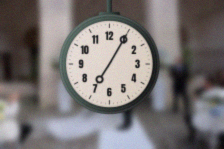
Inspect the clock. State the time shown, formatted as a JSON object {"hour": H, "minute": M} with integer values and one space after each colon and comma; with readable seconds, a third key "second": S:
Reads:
{"hour": 7, "minute": 5}
